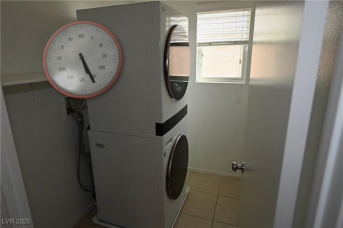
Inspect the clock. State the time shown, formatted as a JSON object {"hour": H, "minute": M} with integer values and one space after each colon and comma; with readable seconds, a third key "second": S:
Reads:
{"hour": 5, "minute": 26}
